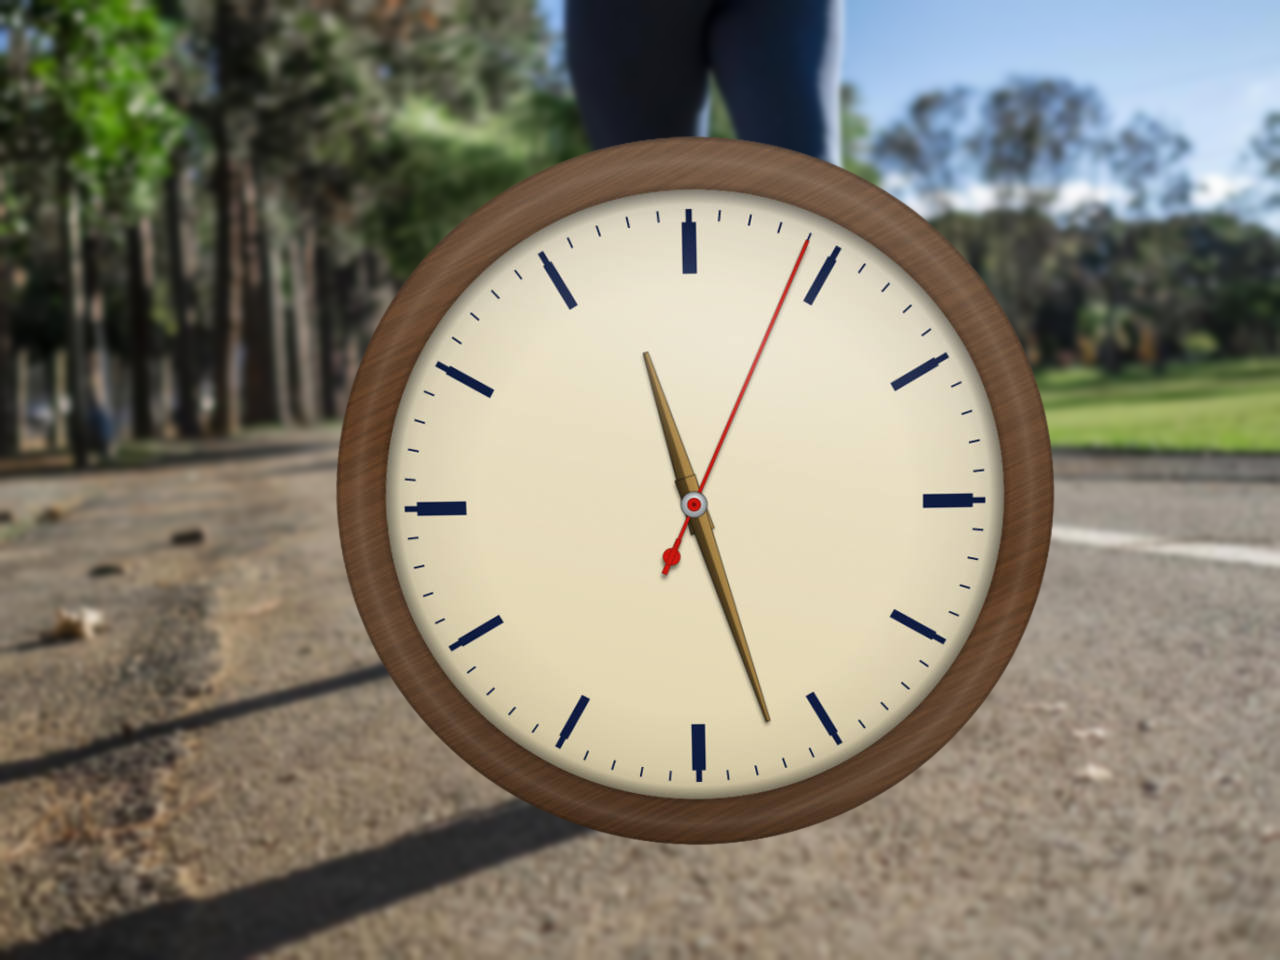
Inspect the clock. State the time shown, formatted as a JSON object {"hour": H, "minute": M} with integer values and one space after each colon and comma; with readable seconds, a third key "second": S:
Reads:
{"hour": 11, "minute": 27, "second": 4}
